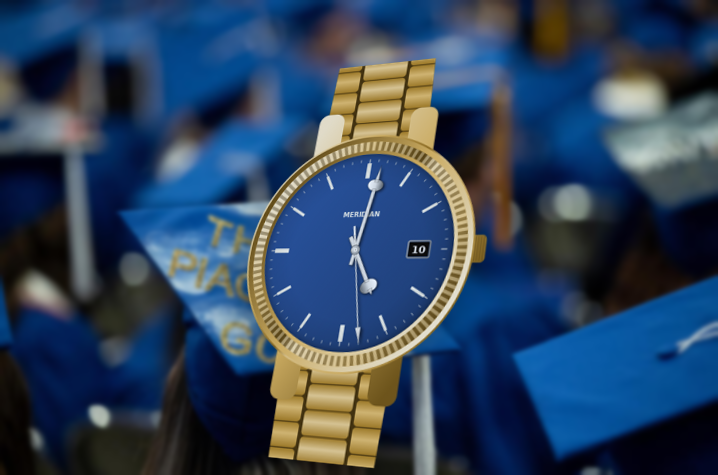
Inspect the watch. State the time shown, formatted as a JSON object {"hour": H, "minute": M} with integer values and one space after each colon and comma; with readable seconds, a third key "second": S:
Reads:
{"hour": 5, "minute": 1, "second": 28}
